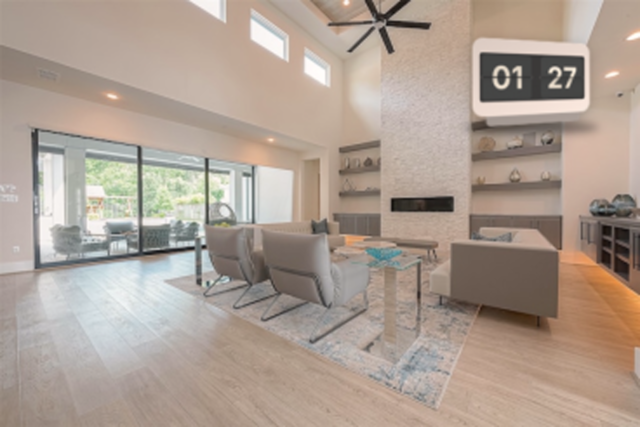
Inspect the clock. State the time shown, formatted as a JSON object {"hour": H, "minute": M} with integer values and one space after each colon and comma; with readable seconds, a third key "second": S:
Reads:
{"hour": 1, "minute": 27}
